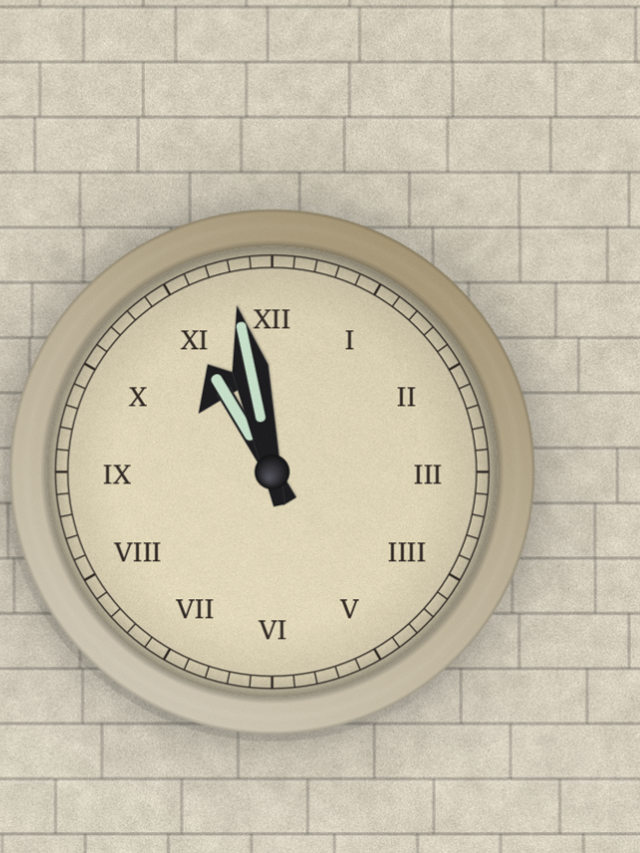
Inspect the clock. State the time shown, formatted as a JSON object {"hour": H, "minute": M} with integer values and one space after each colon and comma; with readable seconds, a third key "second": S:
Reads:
{"hour": 10, "minute": 58}
